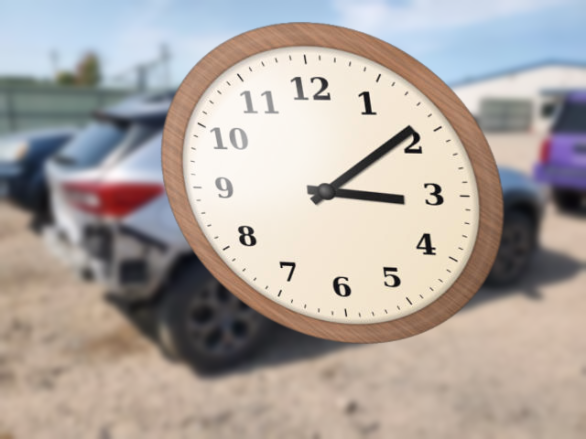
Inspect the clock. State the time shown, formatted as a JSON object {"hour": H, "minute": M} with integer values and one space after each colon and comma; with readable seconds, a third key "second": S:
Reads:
{"hour": 3, "minute": 9}
